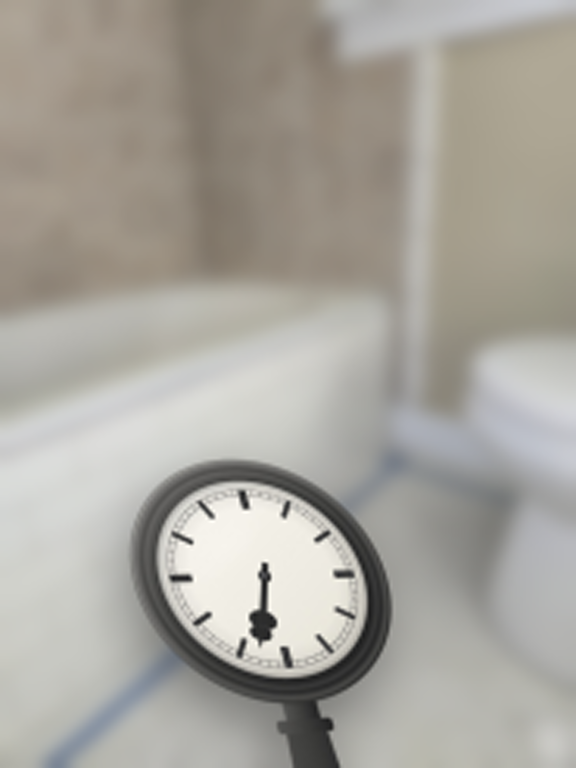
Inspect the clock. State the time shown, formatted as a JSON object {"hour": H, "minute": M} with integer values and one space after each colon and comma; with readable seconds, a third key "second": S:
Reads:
{"hour": 6, "minute": 33}
